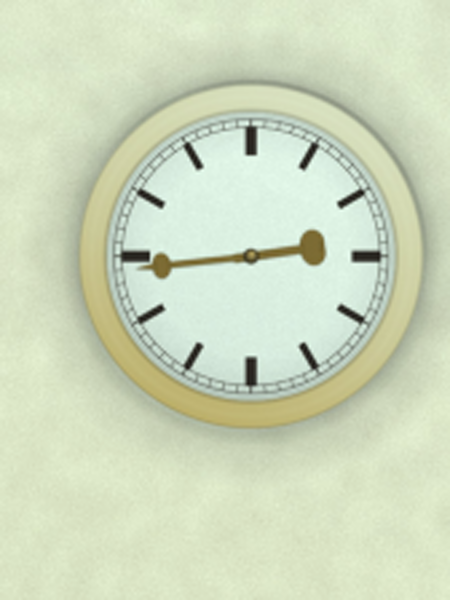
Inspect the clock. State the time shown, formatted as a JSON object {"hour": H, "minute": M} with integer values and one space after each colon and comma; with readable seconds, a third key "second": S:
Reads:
{"hour": 2, "minute": 44}
